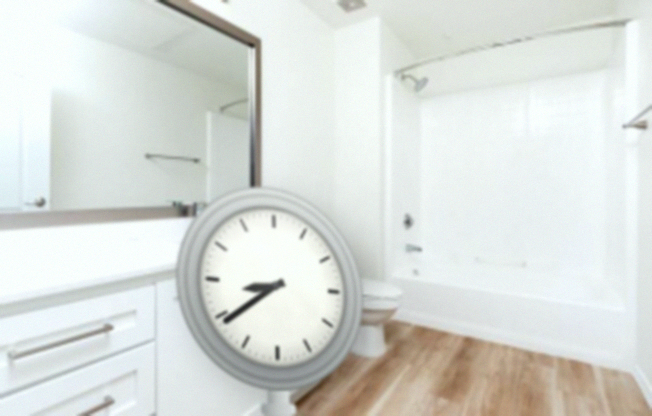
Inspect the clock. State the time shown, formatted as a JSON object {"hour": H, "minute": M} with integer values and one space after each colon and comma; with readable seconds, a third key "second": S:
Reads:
{"hour": 8, "minute": 39}
